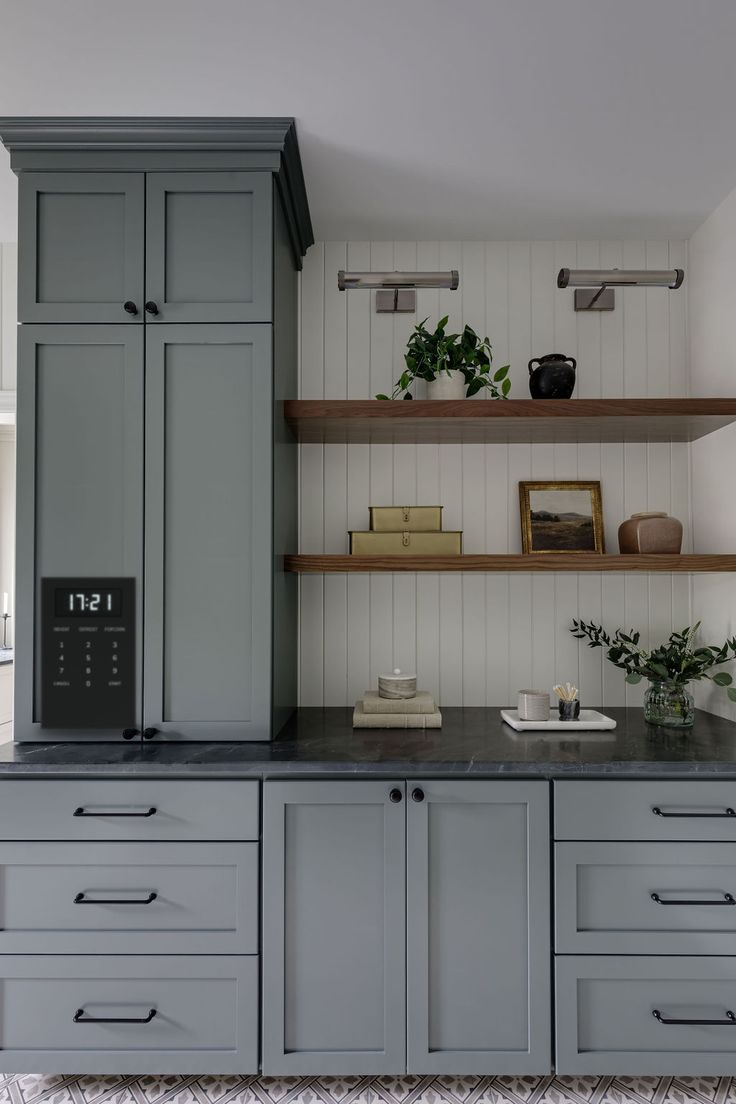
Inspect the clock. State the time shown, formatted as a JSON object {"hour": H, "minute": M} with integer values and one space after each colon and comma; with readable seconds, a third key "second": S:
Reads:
{"hour": 17, "minute": 21}
